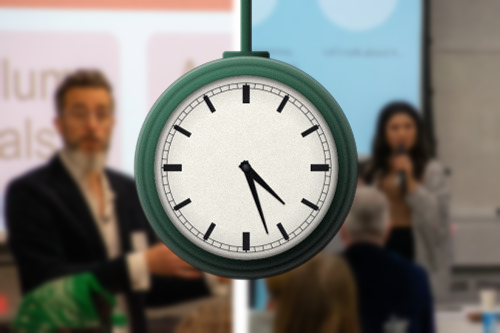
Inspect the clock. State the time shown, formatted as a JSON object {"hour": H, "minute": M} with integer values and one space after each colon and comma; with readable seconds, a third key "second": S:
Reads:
{"hour": 4, "minute": 27}
